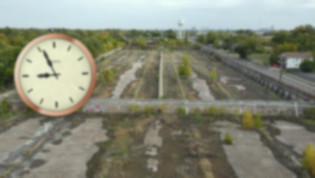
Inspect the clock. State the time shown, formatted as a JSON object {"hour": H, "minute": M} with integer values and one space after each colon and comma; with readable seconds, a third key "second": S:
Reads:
{"hour": 8, "minute": 56}
